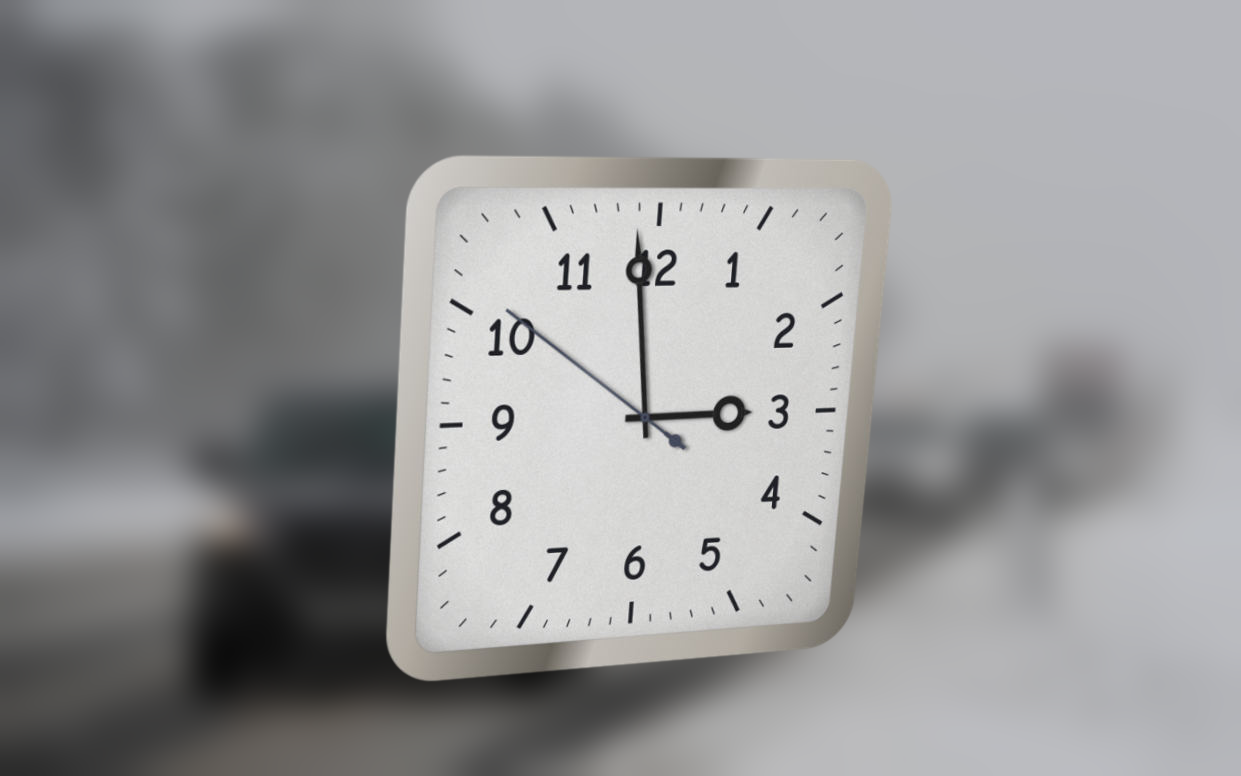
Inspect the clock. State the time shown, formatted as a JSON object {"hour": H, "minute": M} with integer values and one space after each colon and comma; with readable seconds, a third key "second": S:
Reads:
{"hour": 2, "minute": 58, "second": 51}
